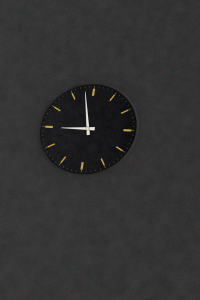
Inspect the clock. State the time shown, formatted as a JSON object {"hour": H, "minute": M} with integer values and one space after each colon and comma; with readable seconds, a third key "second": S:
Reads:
{"hour": 8, "minute": 58}
